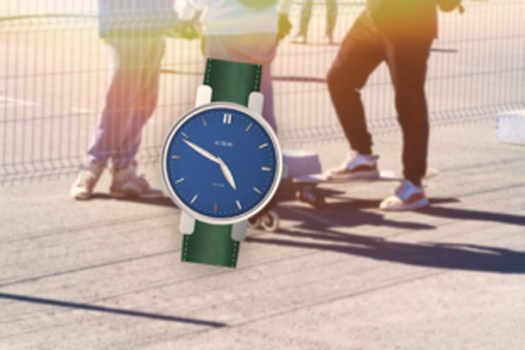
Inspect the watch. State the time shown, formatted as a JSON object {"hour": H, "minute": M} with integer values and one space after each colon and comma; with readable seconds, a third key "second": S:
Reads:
{"hour": 4, "minute": 49}
